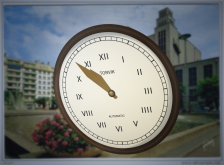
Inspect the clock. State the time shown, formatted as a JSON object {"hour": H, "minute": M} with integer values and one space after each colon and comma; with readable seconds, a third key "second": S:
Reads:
{"hour": 10, "minute": 53}
